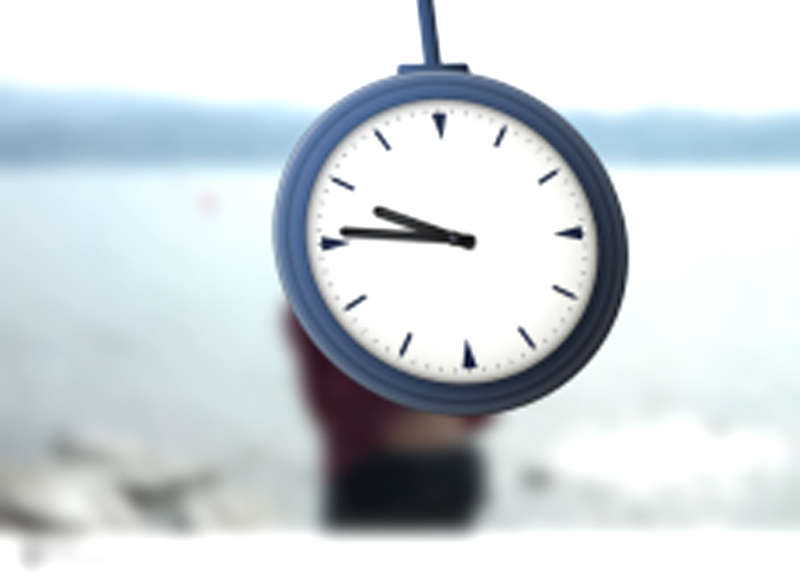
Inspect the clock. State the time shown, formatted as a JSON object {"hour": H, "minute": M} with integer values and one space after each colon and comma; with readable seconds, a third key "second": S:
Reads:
{"hour": 9, "minute": 46}
